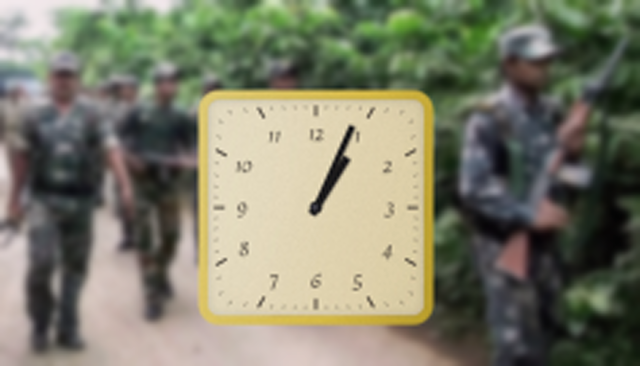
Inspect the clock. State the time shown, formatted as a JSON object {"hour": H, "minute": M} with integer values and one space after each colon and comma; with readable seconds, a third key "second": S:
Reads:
{"hour": 1, "minute": 4}
